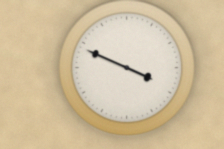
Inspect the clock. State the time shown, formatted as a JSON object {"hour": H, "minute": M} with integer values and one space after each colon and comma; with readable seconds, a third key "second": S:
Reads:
{"hour": 3, "minute": 49}
